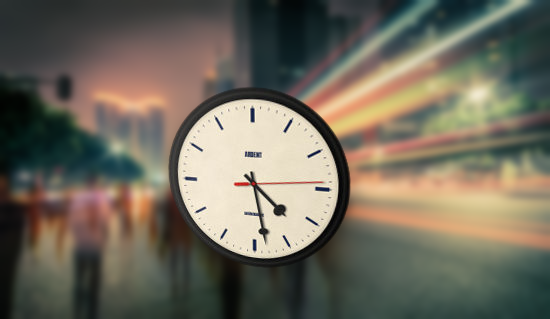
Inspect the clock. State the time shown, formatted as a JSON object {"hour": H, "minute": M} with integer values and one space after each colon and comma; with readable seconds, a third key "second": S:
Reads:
{"hour": 4, "minute": 28, "second": 14}
